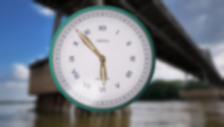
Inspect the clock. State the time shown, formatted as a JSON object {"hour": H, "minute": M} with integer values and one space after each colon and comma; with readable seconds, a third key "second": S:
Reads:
{"hour": 5, "minute": 53}
